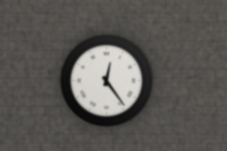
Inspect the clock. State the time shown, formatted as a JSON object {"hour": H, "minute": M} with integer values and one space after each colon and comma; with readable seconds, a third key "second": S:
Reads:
{"hour": 12, "minute": 24}
